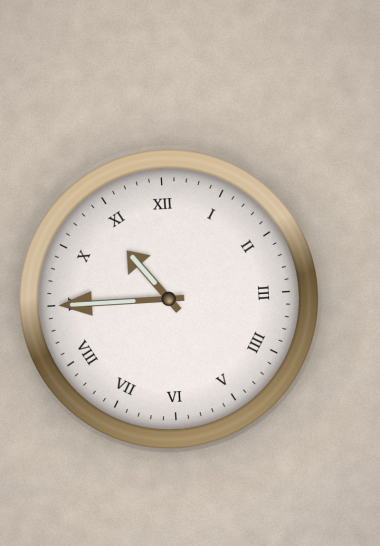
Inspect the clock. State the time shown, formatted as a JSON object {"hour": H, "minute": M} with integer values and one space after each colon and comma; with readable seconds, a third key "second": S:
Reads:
{"hour": 10, "minute": 45}
